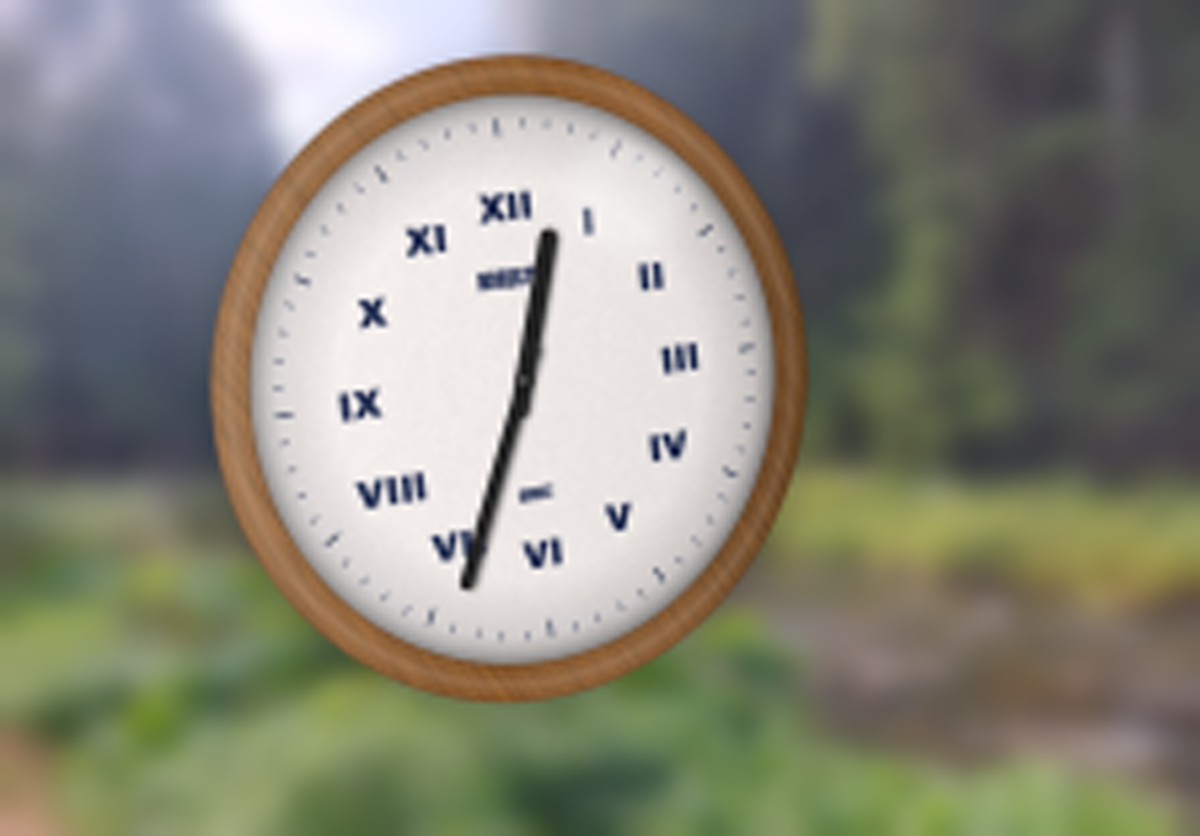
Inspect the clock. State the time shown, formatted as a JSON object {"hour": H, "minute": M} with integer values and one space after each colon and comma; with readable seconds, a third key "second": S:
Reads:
{"hour": 12, "minute": 34}
